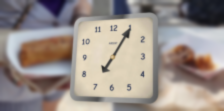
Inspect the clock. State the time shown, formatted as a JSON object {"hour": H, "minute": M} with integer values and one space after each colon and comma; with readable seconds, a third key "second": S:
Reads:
{"hour": 7, "minute": 5}
